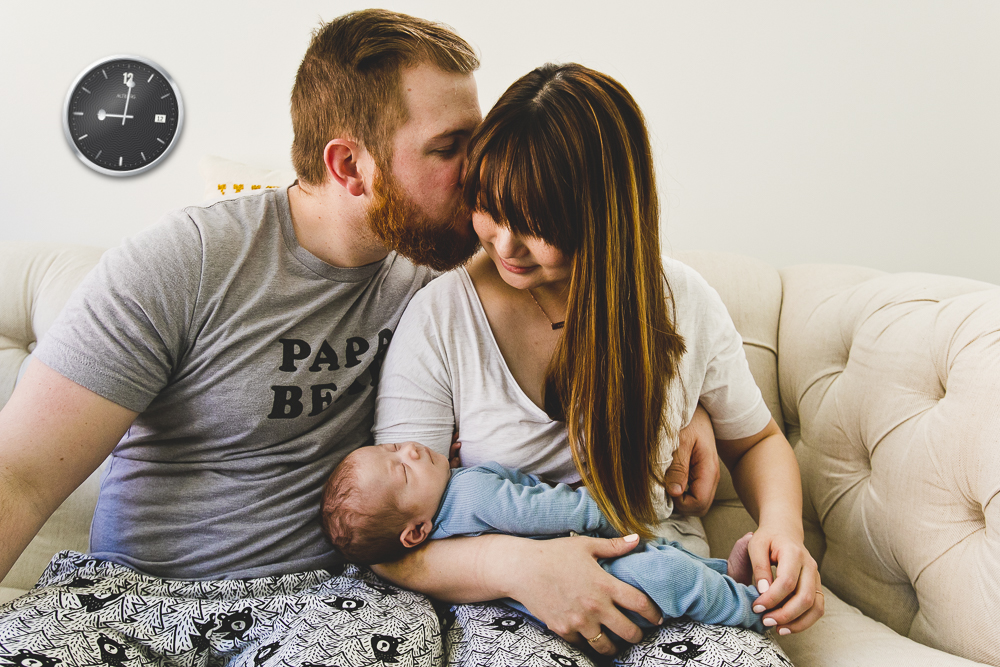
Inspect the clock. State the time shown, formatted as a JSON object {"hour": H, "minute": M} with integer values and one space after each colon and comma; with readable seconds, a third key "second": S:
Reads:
{"hour": 9, "minute": 1}
